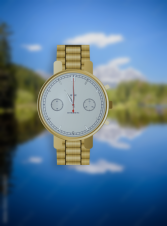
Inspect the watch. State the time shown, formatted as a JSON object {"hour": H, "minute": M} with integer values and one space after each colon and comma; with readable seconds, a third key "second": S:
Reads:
{"hour": 11, "minute": 0}
